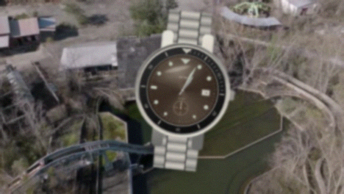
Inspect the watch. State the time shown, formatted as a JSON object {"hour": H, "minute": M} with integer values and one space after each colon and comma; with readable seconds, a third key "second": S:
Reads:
{"hour": 1, "minute": 4}
